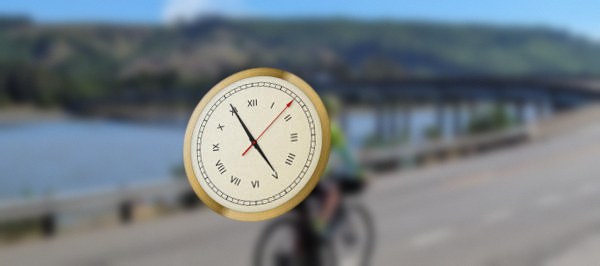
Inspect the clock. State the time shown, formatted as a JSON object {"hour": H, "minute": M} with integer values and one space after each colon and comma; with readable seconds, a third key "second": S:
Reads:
{"hour": 4, "minute": 55, "second": 8}
